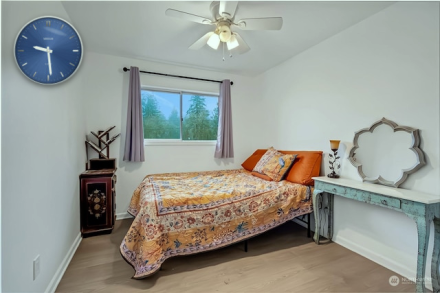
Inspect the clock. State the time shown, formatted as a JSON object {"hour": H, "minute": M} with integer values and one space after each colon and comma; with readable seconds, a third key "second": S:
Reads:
{"hour": 9, "minute": 29}
